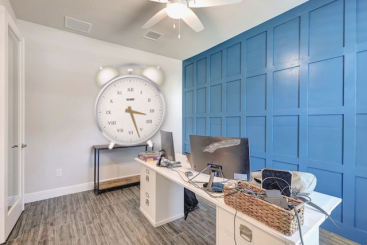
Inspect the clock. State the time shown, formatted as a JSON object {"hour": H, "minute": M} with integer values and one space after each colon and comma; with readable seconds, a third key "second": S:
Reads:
{"hour": 3, "minute": 27}
